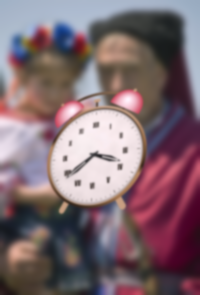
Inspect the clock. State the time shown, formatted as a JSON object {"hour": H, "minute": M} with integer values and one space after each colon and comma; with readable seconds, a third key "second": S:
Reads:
{"hour": 3, "minute": 39}
